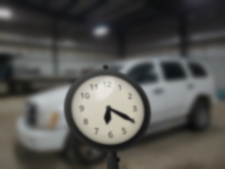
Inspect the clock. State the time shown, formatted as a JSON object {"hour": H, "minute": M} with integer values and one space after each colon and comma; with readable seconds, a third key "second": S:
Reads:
{"hour": 6, "minute": 20}
